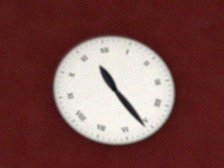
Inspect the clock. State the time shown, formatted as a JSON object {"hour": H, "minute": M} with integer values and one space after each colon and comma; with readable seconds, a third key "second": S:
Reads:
{"hour": 11, "minute": 26}
